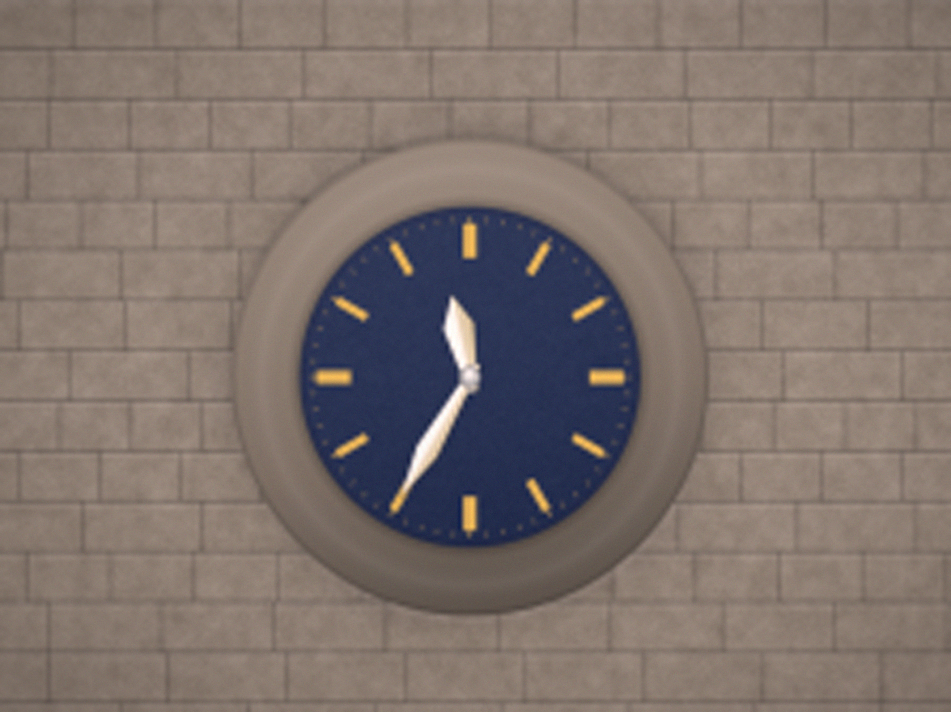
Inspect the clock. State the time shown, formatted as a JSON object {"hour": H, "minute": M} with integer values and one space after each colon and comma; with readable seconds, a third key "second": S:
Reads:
{"hour": 11, "minute": 35}
